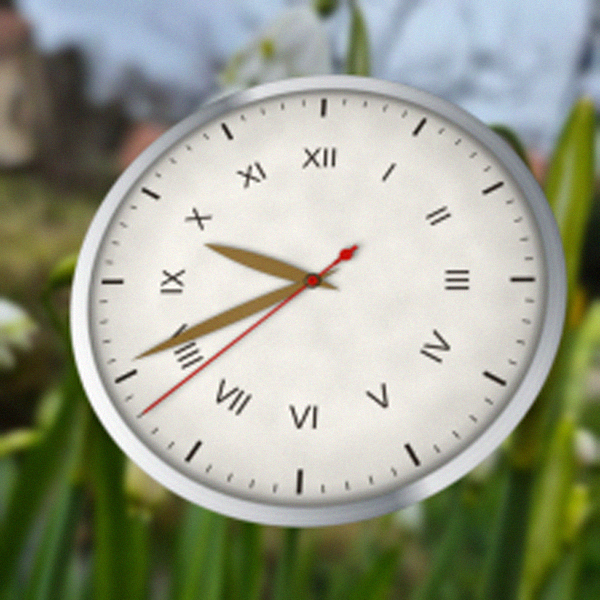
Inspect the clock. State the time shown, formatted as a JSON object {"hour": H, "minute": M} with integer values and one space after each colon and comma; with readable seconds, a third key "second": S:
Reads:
{"hour": 9, "minute": 40, "second": 38}
